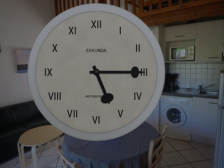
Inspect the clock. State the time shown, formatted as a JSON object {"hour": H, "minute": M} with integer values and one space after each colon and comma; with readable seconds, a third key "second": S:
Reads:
{"hour": 5, "minute": 15}
